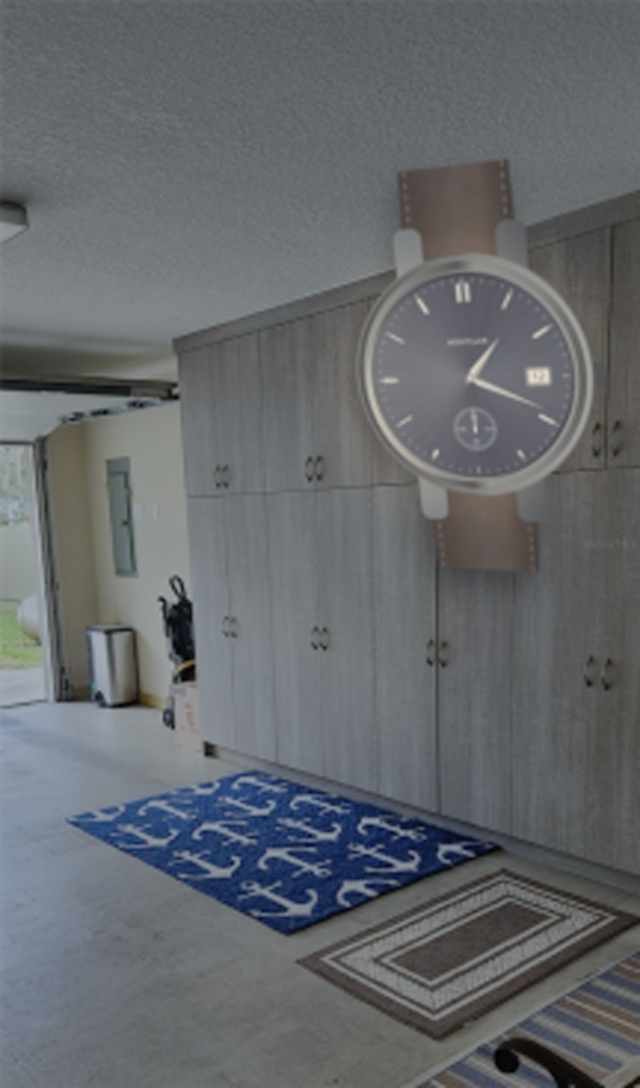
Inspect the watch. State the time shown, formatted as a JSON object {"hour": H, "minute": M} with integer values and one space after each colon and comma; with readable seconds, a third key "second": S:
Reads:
{"hour": 1, "minute": 19}
